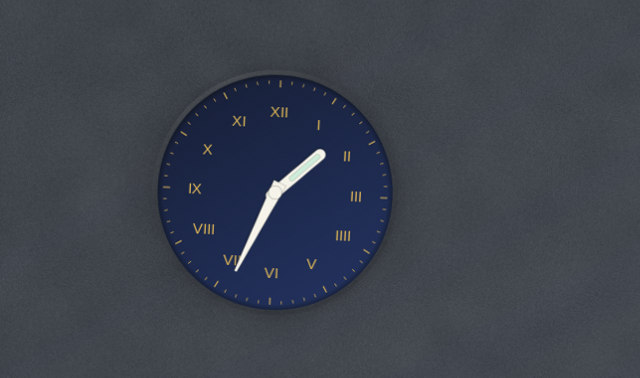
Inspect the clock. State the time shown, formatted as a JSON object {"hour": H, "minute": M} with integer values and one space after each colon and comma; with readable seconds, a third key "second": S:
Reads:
{"hour": 1, "minute": 34}
